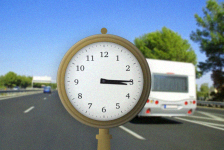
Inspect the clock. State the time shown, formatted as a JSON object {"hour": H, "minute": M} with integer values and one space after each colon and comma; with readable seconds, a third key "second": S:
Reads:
{"hour": 3, "minute": 15}
